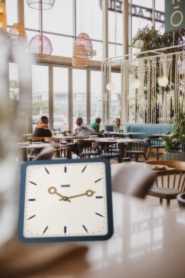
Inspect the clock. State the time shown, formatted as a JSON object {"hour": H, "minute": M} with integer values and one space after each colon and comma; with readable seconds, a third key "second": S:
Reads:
{"hour": 10, "minute": 13}
